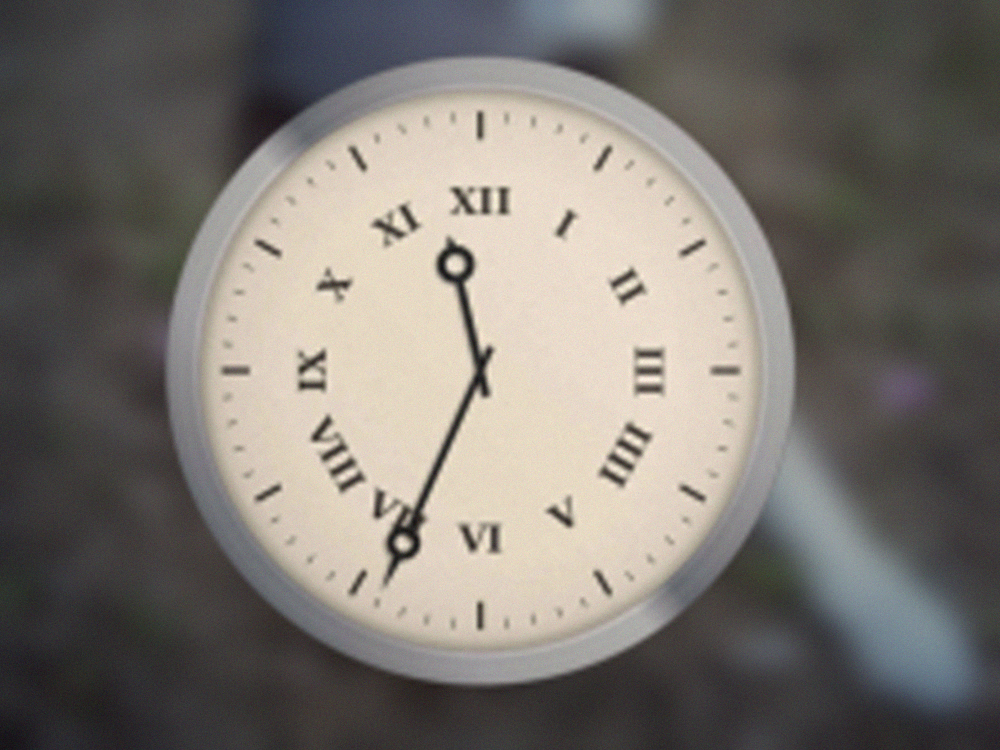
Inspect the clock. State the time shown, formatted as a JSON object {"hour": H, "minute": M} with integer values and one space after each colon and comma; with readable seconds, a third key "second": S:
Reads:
{"hour": 11, "minute": 34}
